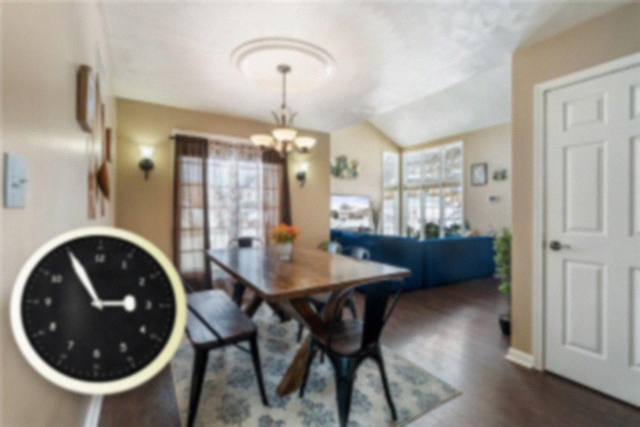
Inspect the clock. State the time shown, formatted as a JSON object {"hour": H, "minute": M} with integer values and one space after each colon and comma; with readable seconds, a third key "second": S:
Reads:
{"hour": 2, "minute": 55}
